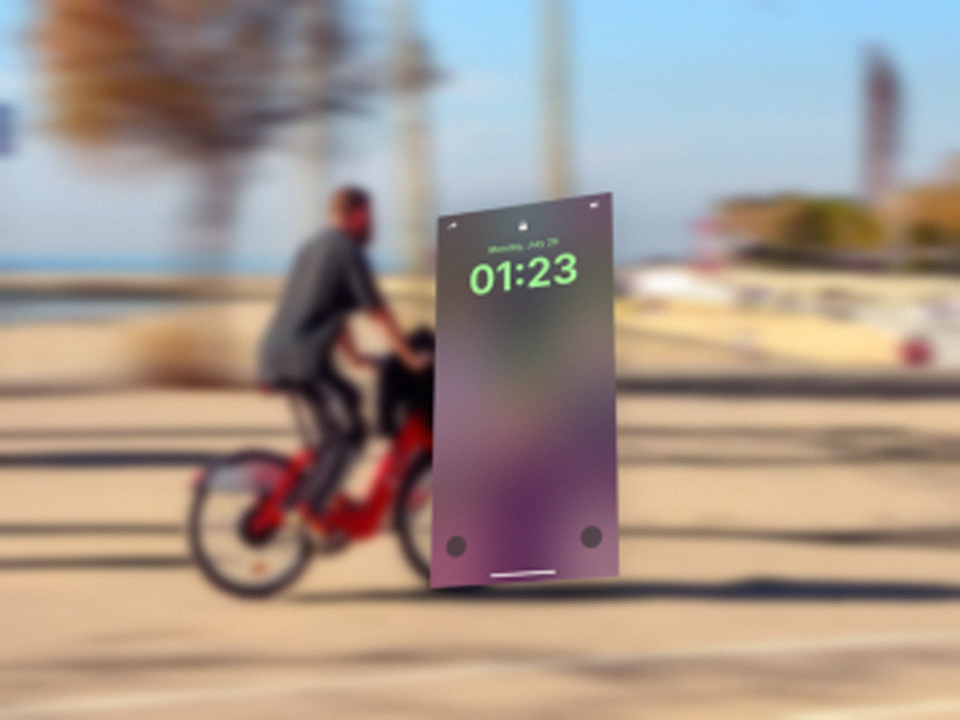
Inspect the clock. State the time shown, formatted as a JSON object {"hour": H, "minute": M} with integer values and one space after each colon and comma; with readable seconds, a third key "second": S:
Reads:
{"hour": 1, "minute": 23}
